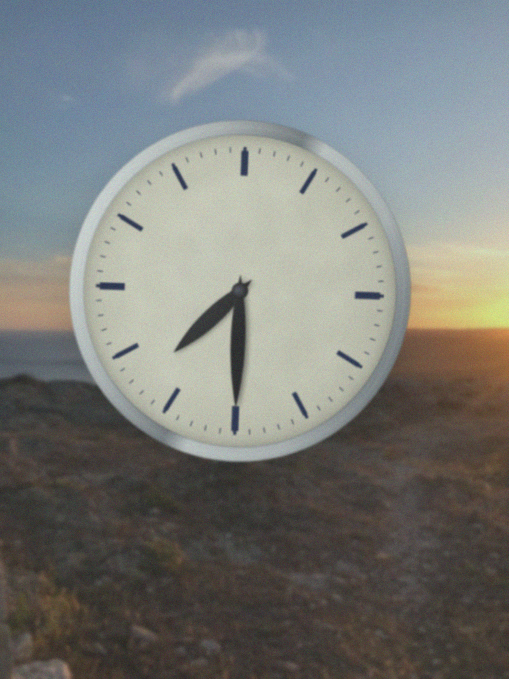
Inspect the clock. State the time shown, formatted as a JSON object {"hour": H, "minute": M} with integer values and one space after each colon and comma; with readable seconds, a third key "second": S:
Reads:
{"hour": 7, "minute": 30}
